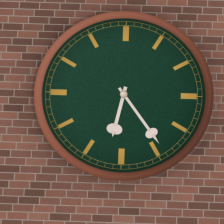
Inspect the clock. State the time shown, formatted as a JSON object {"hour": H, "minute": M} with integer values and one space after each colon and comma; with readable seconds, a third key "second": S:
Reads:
{"hour": 6, "minute": 24}
